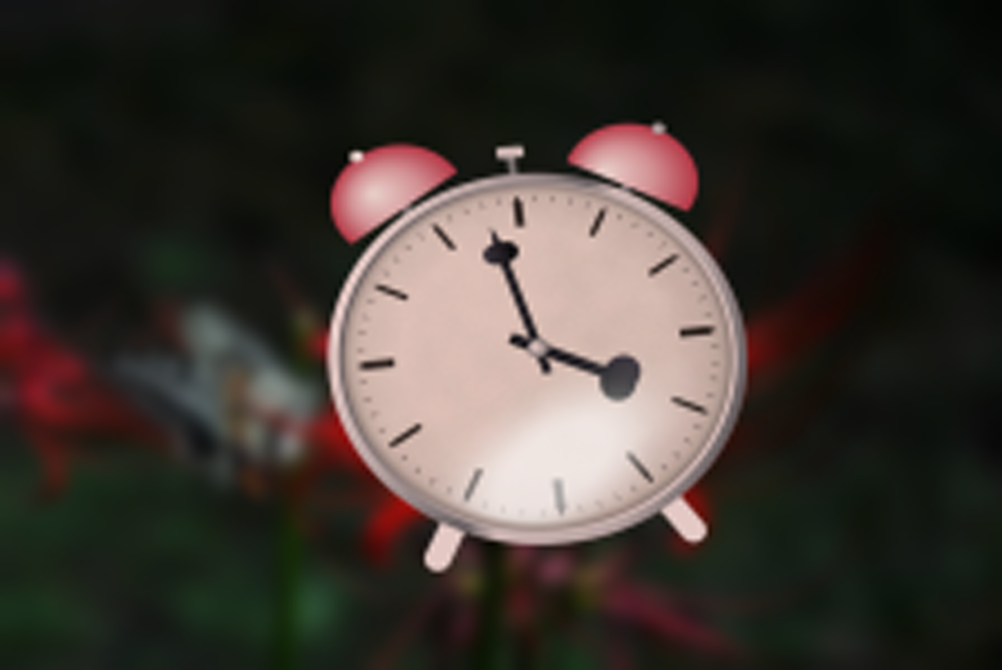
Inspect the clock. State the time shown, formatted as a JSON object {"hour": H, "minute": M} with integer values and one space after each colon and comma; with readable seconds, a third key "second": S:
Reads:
{"hour": 3, "minute": 58}
